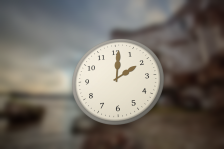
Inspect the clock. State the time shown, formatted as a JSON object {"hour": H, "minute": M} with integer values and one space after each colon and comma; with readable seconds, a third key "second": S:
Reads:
{"hour": 2, "minute": 1}
